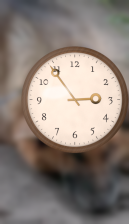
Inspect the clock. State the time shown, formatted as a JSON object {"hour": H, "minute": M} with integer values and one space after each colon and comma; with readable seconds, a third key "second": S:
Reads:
{"hour": 2, "minute": 54}
